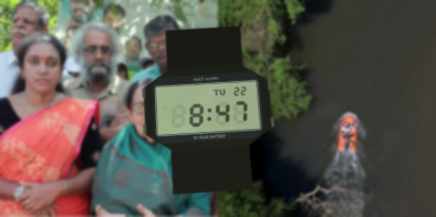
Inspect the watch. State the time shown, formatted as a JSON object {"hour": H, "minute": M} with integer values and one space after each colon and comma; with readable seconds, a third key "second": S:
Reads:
{"hour": 8, "minute": 47}
